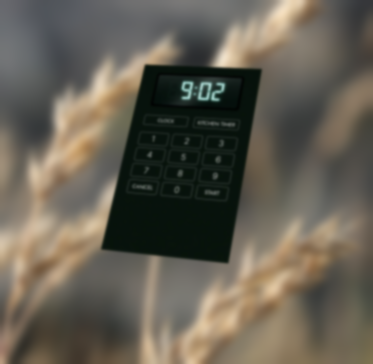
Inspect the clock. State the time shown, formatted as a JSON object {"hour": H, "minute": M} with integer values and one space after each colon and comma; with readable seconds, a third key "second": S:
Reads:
{"hour": 9, "minute": 2}
